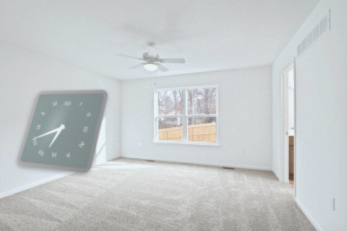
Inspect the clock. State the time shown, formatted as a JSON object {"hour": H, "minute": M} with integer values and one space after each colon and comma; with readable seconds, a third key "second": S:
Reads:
{"hour": 6, "minute": 41}
